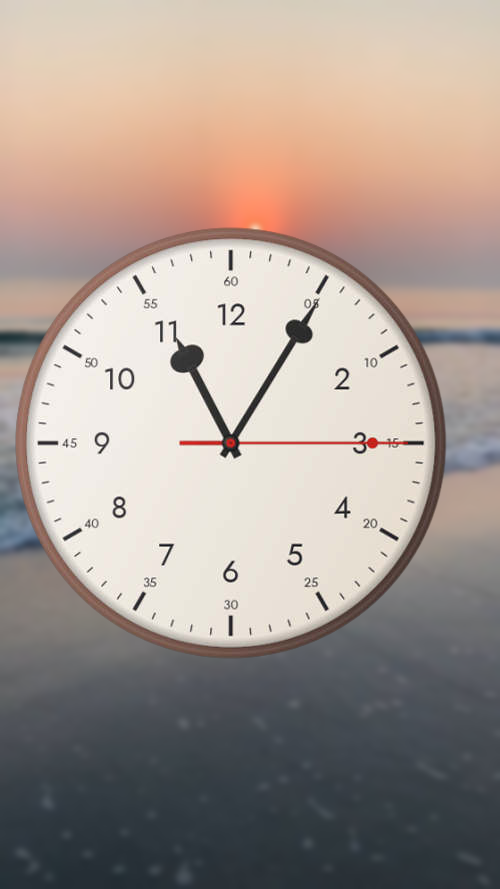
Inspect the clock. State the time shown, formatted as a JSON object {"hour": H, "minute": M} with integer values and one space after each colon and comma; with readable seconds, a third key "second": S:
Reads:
{"hour": 11, "minute": 5, "second": 15}
